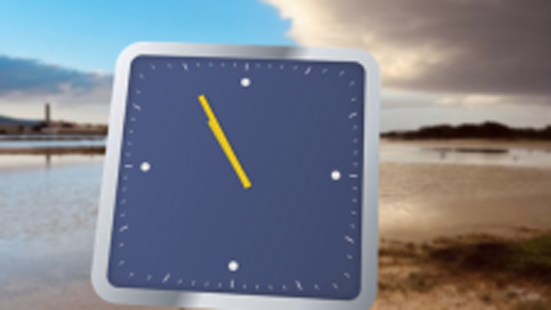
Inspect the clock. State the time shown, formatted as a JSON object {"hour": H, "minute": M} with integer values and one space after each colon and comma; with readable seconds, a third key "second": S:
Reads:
{"hour": 10, "minute": 55}
